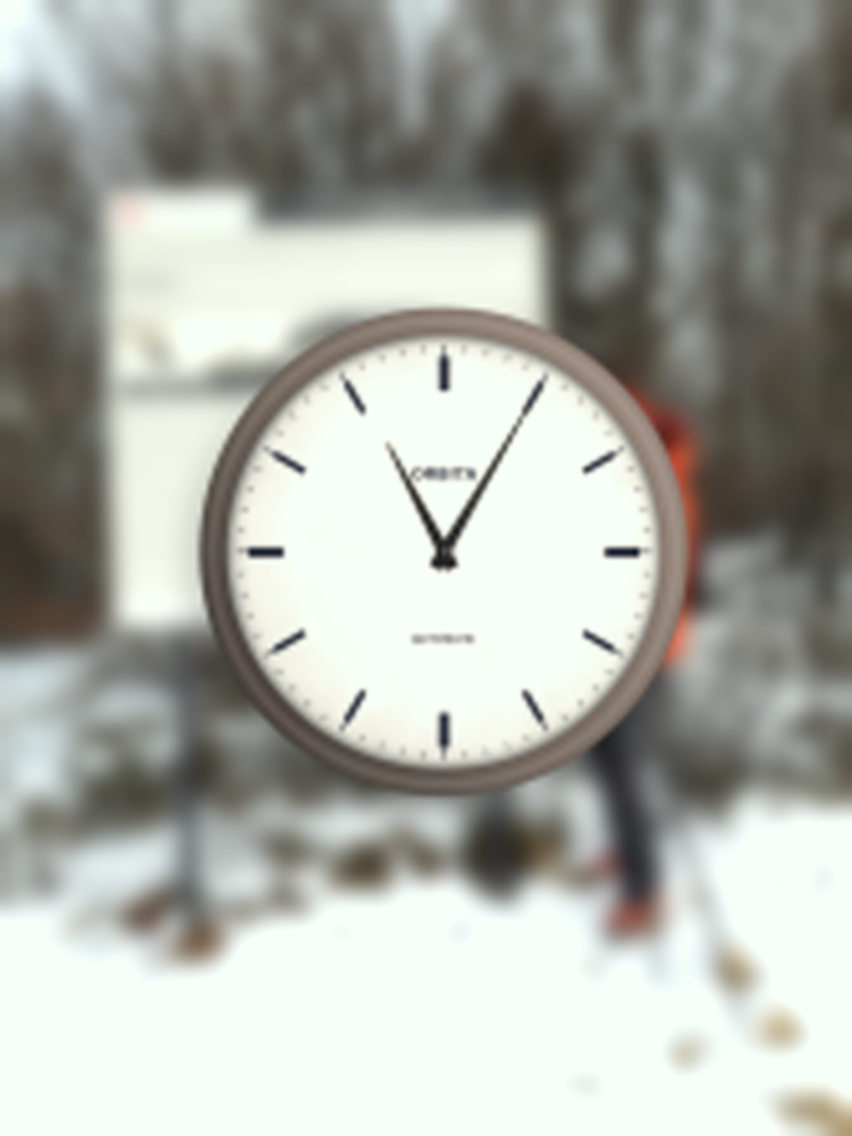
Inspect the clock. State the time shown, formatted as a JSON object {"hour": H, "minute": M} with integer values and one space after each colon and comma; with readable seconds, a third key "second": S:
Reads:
{"hour": 11, "minute": 5}
